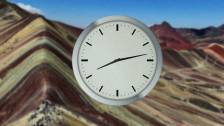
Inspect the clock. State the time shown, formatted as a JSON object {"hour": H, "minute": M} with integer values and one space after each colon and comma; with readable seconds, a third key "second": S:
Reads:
{"hour": 8, "minute": 13}
